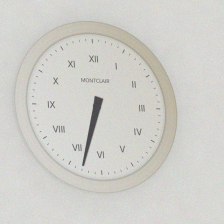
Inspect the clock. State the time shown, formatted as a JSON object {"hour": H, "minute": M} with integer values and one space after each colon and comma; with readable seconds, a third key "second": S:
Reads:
{"hour": 6, "minute": 33}
